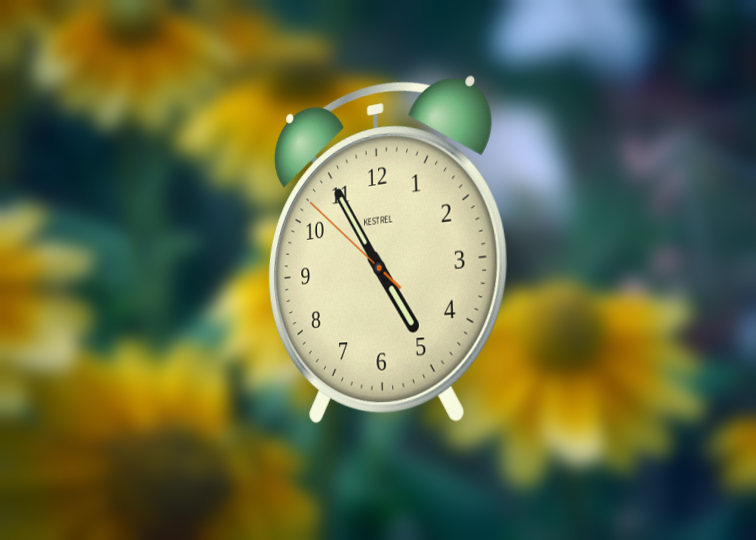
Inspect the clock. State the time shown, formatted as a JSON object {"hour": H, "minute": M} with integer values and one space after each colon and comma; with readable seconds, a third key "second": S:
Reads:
{"hour": 4, "minute": 54, "second": 52}
